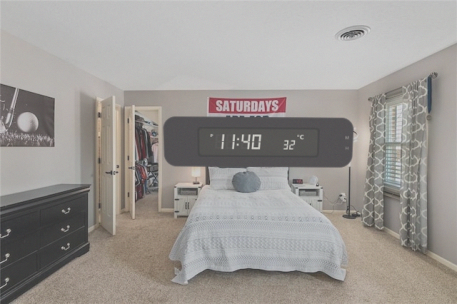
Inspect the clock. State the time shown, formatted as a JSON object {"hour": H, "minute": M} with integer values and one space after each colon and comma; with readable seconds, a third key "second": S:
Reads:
{"hour": 11, "minute": 40}
